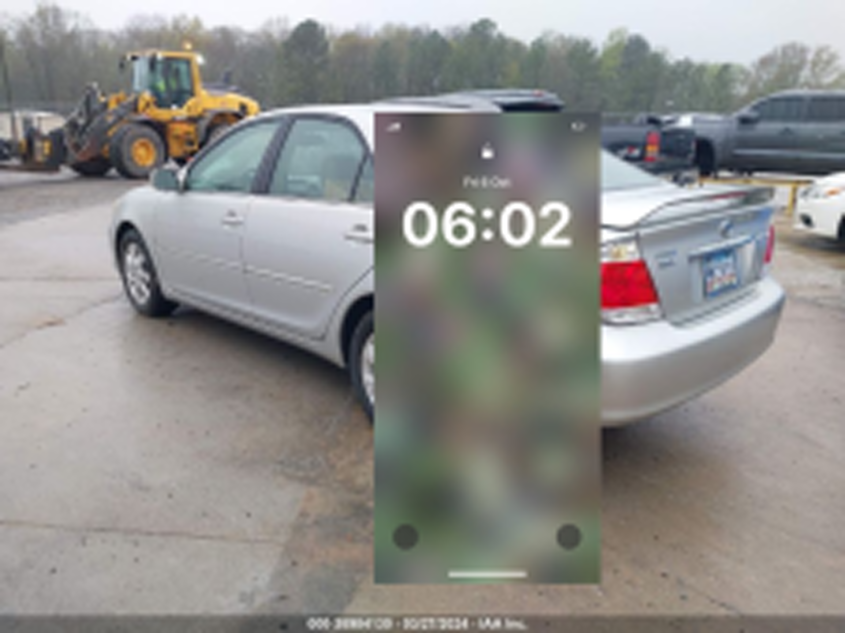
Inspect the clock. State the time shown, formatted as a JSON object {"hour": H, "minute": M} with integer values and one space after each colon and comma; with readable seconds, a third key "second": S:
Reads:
{"hour": 6, "minute": 2}
